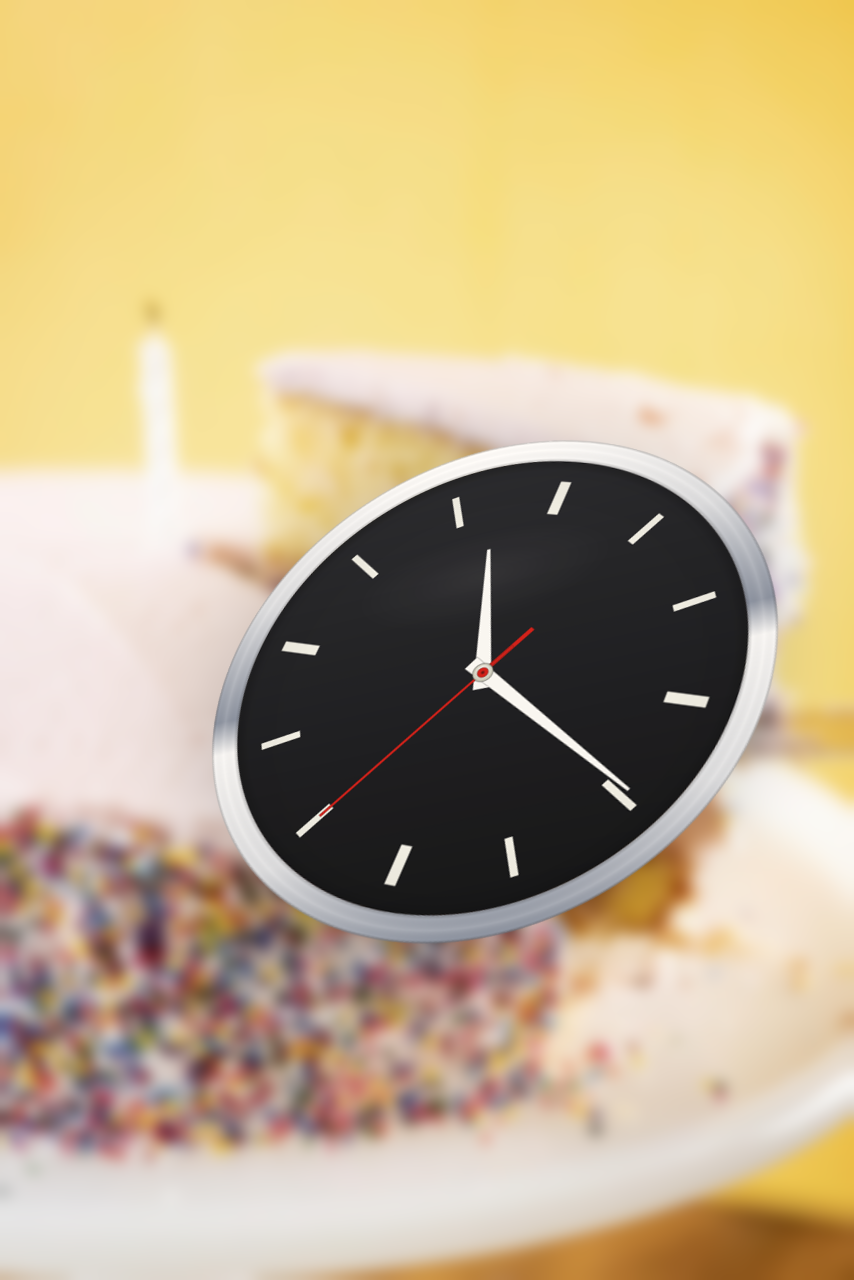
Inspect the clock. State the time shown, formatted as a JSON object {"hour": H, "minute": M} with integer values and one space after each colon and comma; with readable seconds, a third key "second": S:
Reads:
{"hour": 11, "minute": 19, "second": 35}
